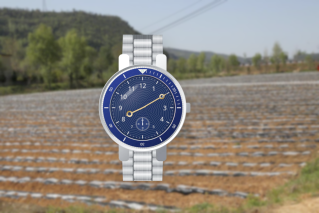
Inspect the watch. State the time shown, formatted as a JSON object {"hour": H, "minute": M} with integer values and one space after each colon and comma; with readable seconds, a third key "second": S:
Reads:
{"hour": 8, "minute": 10}
